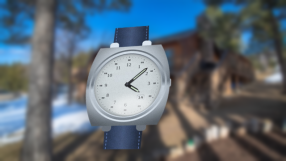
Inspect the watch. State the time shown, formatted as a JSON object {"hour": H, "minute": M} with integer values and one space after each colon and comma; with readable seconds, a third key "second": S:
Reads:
{"hour": 4, "minute": 8}
